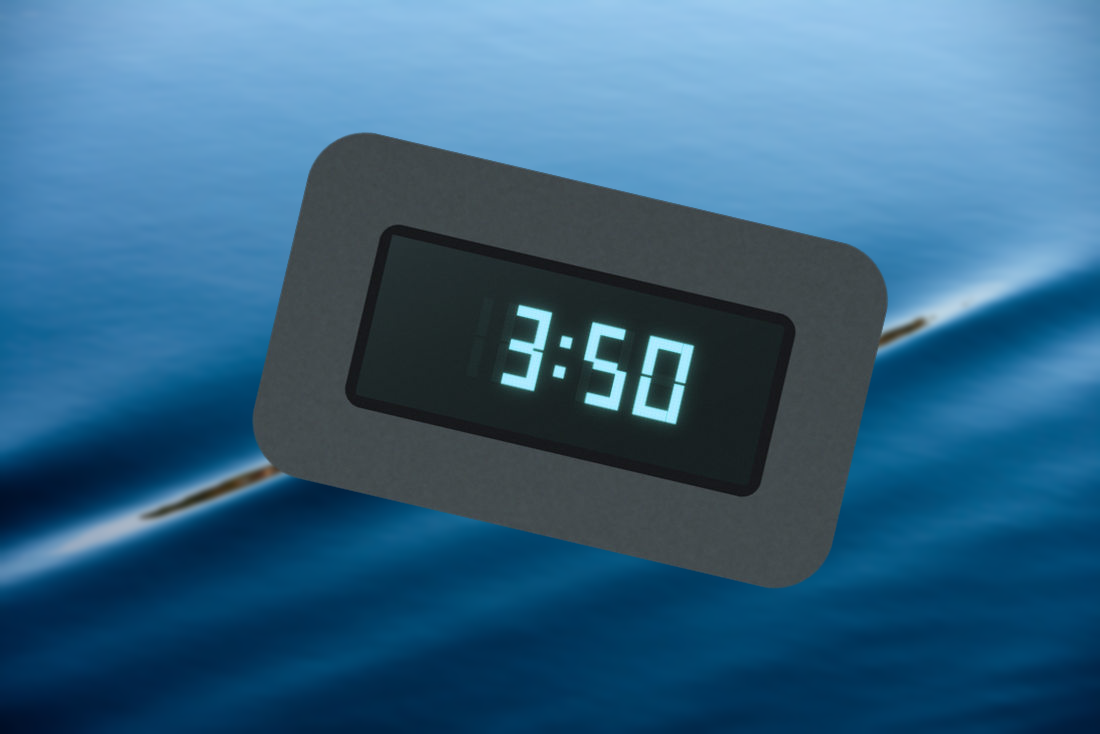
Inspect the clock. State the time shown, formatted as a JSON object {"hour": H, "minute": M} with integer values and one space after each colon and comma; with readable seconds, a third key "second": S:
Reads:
{"hour": 3, "minute": 50}
